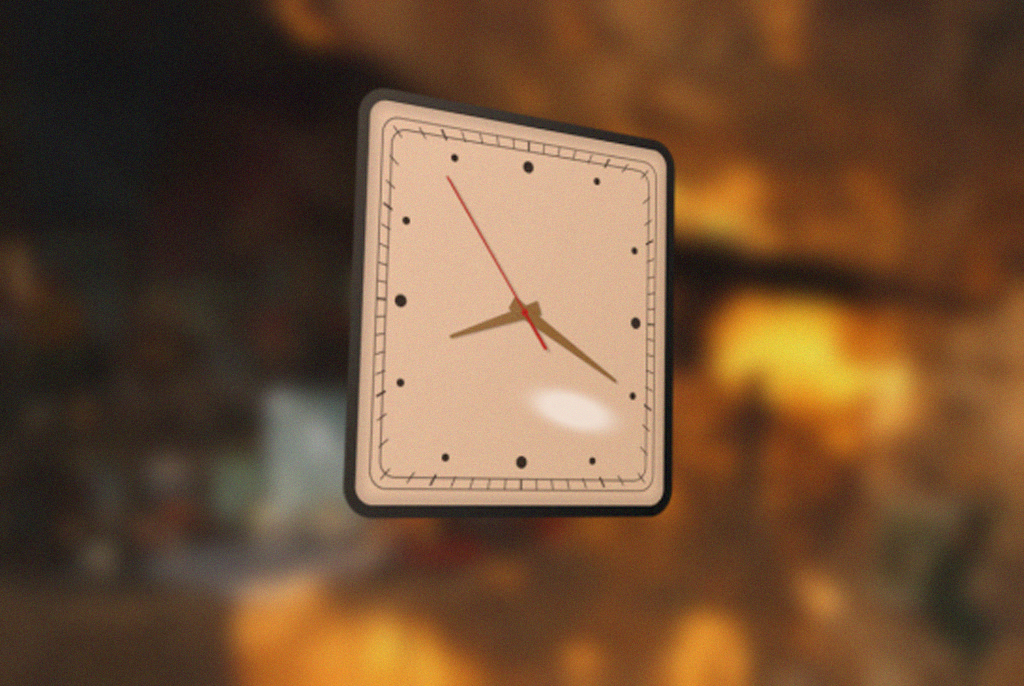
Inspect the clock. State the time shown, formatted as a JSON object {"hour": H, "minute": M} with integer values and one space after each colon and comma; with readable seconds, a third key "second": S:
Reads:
{"hour": 8, "minute": 19, "second": 54}
